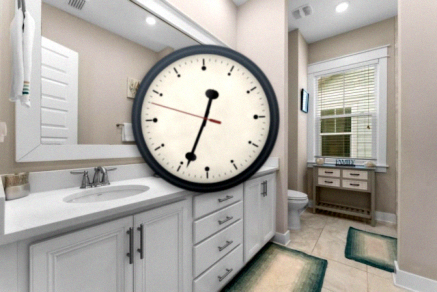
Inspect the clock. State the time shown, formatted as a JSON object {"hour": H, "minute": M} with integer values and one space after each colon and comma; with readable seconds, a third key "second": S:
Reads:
{"hour": 12, "minute": 33, "second": 48}
